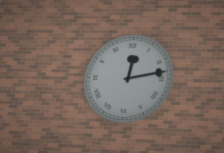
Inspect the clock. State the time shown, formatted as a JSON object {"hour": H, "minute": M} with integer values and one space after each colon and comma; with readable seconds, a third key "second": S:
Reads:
{"hour": 12, "minute": 13}
